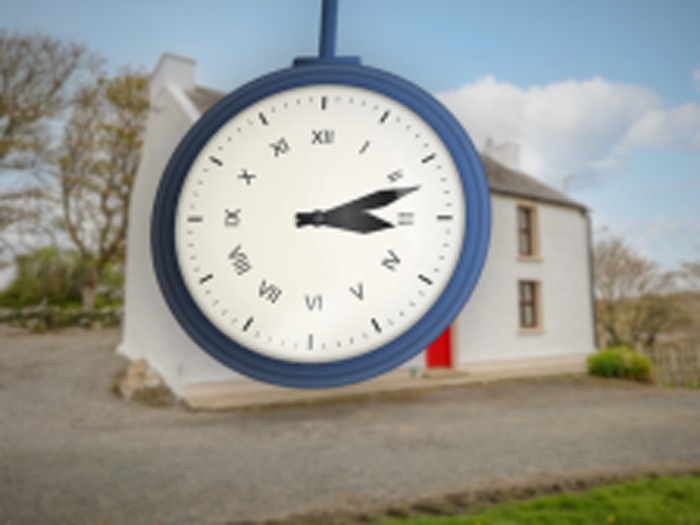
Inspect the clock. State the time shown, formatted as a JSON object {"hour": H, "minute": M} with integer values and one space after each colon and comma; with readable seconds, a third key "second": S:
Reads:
{"hour": 3, "minute": 12}
